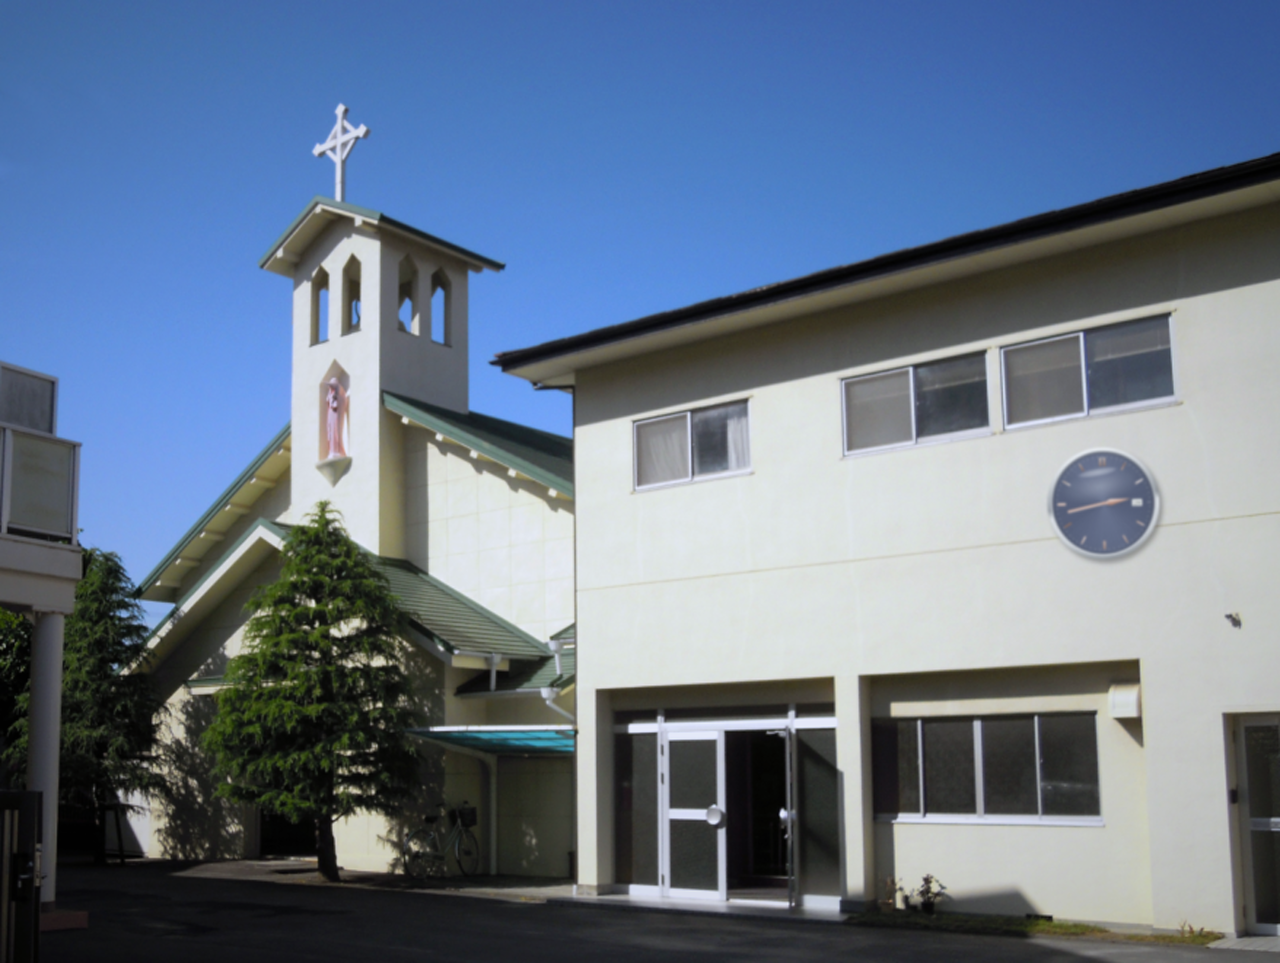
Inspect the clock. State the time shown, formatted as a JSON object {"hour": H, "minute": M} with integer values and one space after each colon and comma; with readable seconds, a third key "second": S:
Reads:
{"hour": 2, "minute": 43}
